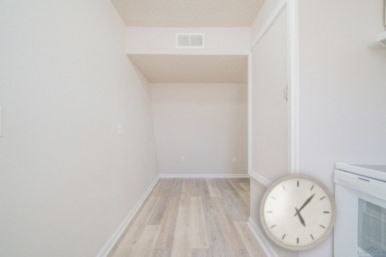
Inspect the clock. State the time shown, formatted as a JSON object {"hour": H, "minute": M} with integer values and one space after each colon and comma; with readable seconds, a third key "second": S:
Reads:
{"hour": 5, "minute": 7}
